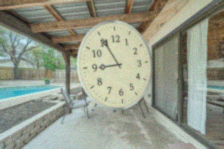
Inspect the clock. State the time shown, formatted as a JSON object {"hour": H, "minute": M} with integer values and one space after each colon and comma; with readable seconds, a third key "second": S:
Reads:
{"hour": 8, "minute": 55}
